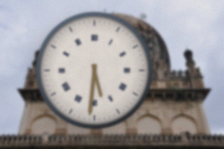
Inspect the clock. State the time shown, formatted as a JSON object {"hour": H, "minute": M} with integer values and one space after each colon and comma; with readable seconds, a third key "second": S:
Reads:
{"hour": 5, "minute": 31}
